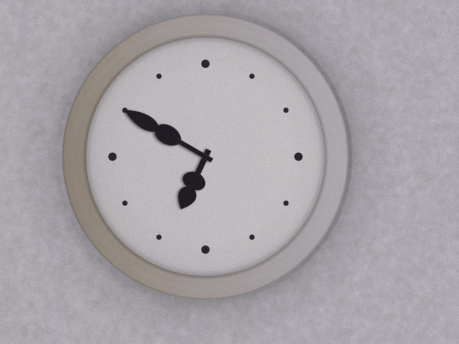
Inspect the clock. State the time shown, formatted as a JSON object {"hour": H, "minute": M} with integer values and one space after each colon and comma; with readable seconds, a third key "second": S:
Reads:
{"hour": 6, "minute": 50}
